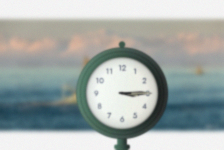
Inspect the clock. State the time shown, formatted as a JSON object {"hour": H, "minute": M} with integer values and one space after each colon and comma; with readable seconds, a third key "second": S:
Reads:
{"hour": 3, "minute": 15}
